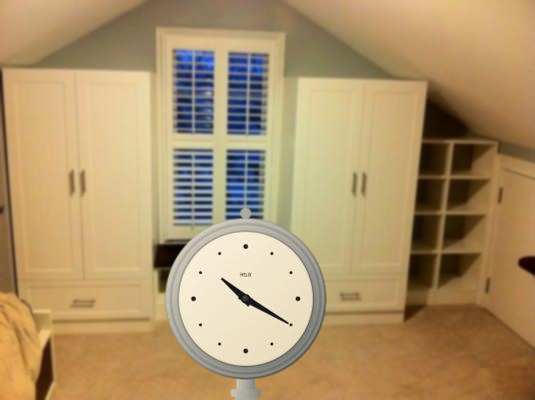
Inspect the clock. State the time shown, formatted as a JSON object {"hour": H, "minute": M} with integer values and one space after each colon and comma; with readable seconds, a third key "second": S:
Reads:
{"hour": 10, "minute": 20}
